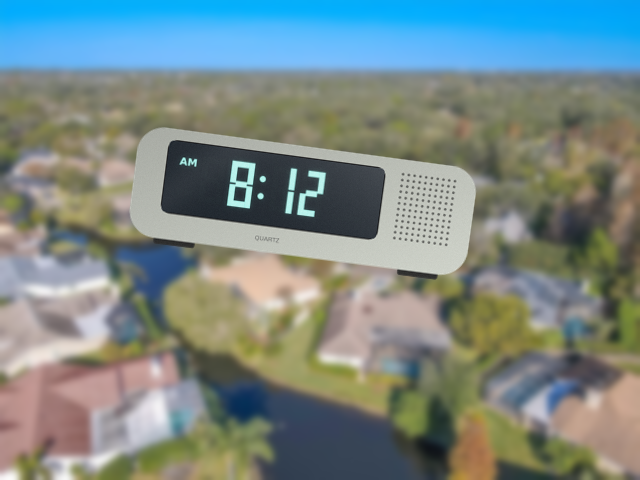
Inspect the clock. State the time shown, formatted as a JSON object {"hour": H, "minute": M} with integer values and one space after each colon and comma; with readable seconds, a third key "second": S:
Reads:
{"hour": 8, "minute": 12}
